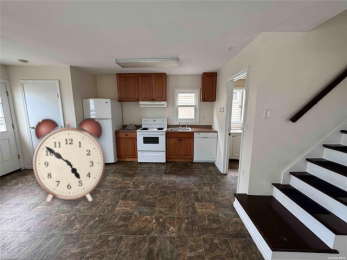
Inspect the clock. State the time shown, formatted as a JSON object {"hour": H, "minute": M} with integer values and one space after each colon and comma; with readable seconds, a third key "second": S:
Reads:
{"hour": 4, "minute": 51}
